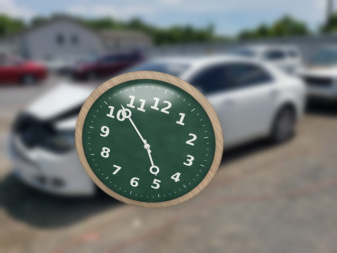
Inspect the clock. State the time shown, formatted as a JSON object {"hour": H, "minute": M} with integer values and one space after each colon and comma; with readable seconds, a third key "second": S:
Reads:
{"hour": 4, "minute": 52}
